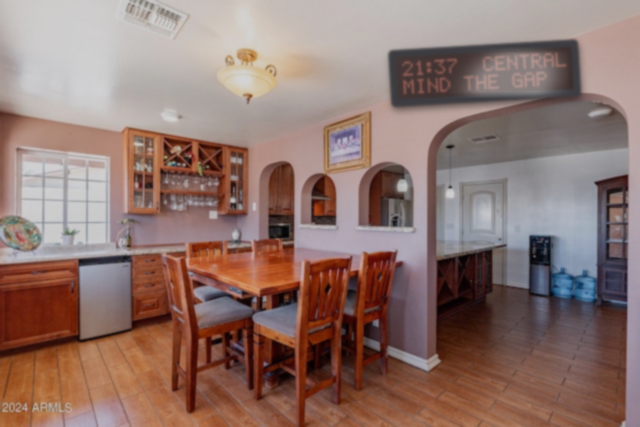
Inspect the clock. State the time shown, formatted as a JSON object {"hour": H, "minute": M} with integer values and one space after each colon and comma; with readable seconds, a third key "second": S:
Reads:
{"hour": 21, "minute": 37}
